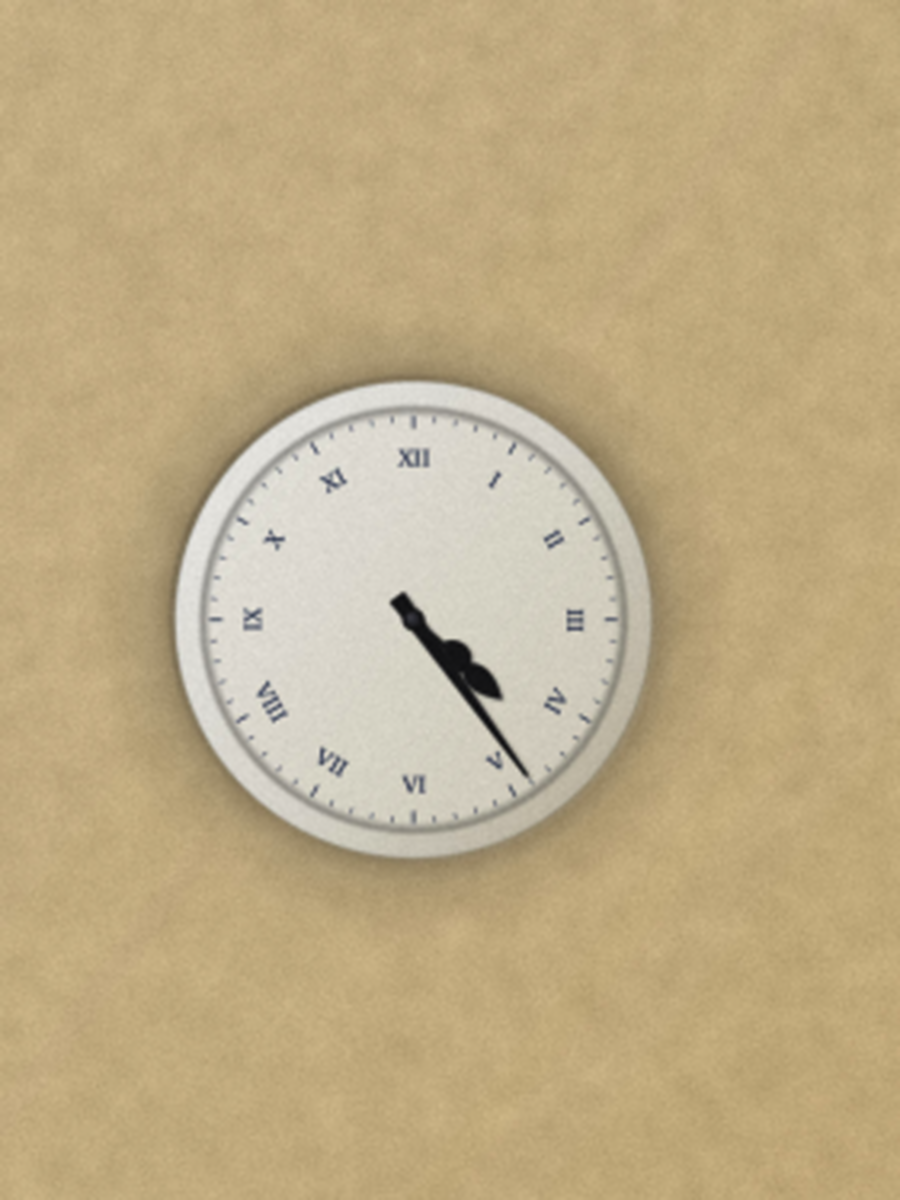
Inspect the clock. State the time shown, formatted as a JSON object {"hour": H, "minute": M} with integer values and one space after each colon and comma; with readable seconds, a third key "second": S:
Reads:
{"hour": 4, "minute": 24}
